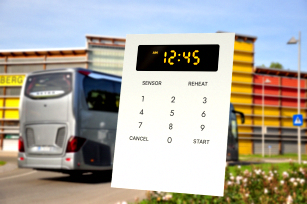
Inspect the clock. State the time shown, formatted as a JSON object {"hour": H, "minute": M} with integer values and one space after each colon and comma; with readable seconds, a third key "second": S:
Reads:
{"hour": 12, "minute": 45}
